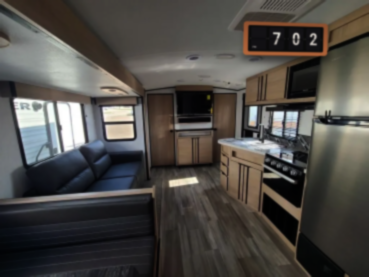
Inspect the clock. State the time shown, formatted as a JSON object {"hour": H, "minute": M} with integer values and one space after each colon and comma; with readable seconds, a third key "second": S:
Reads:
{"hour": 7, "minute": 2}
